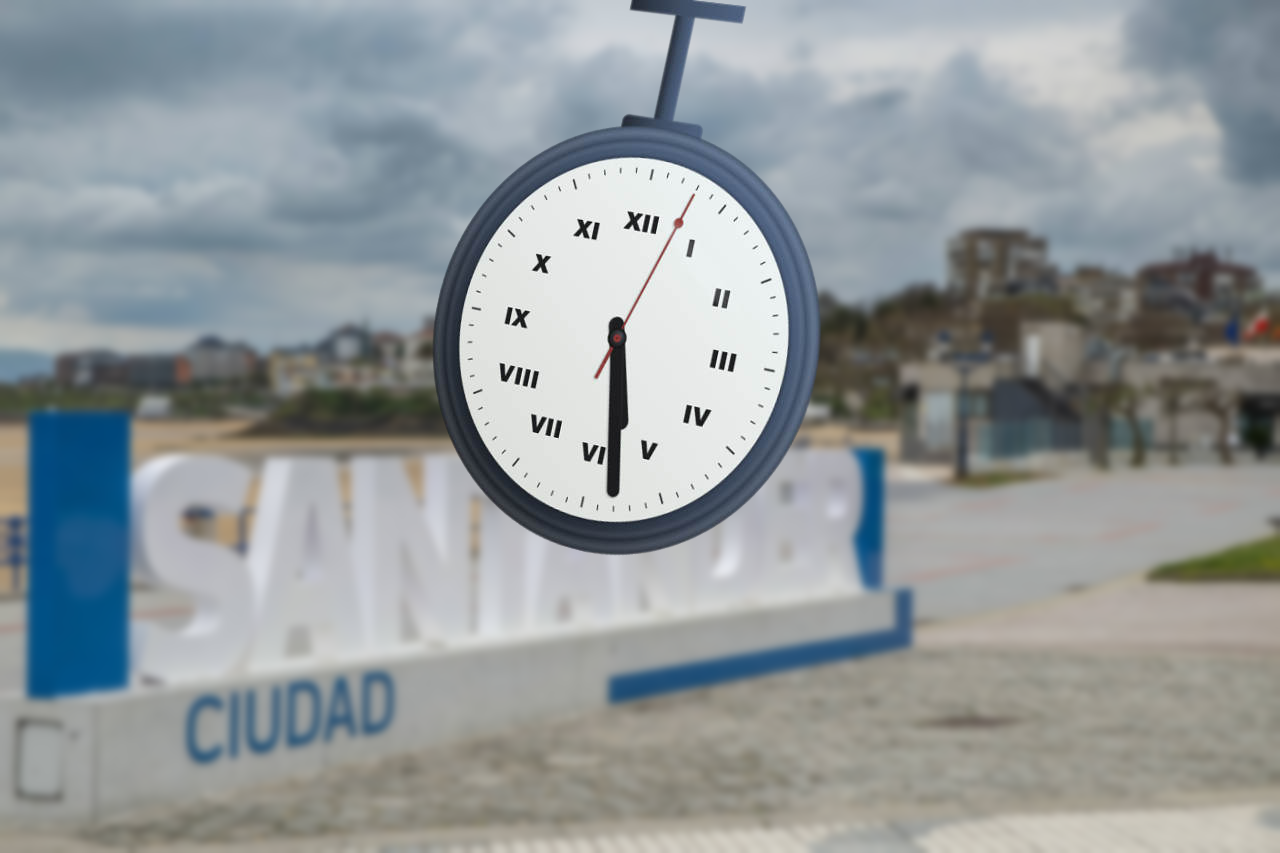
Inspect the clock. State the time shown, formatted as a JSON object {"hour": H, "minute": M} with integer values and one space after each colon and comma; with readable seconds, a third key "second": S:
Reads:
{"hour": 5, "minute": 28, "second": 3}
